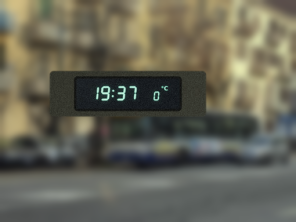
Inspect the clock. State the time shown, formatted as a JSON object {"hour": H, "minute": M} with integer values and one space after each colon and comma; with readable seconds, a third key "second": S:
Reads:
{"hour": 19, "minute": 37}
